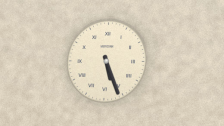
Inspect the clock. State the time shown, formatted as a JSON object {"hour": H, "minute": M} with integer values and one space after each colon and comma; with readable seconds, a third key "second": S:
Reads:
{"hour": 5, "minute": 26}
